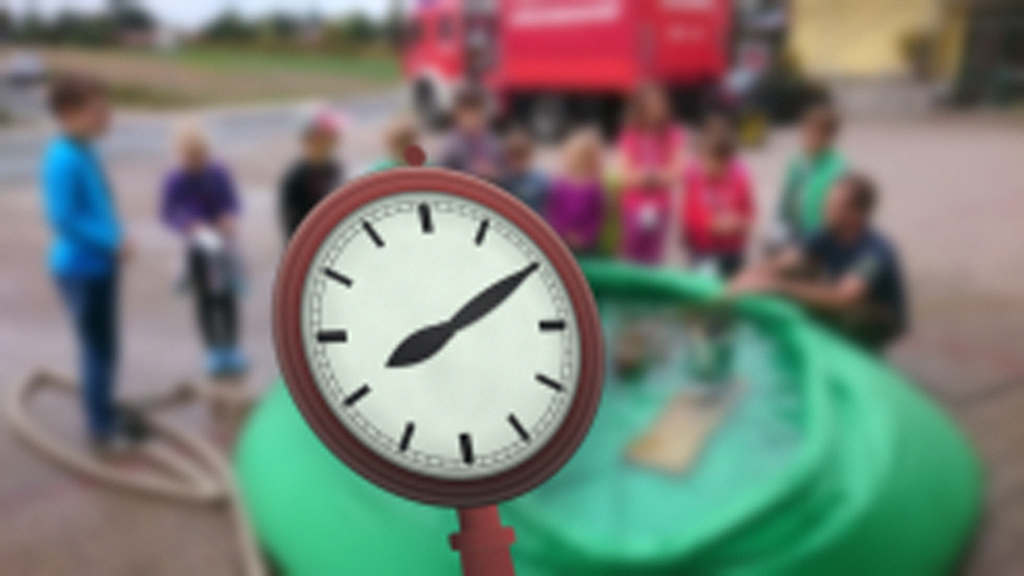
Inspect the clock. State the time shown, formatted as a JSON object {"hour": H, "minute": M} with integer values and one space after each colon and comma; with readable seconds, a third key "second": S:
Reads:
{"hour": 8, "minute": 10}
